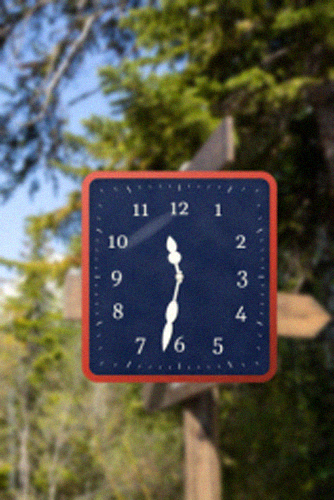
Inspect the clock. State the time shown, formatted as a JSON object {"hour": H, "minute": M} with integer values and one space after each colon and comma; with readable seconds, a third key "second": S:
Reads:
{"hour": 11, "minute": 32}
